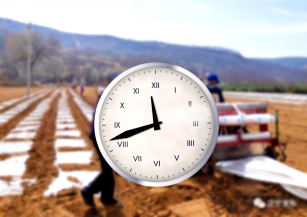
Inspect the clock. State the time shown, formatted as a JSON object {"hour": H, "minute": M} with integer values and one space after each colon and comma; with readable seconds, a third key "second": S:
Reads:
{"hour": 11, "minute": 42}
